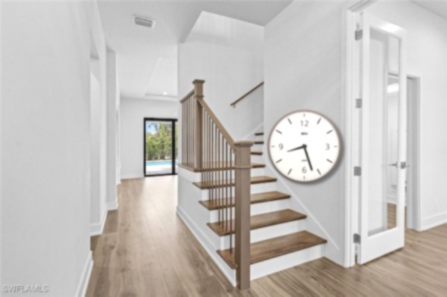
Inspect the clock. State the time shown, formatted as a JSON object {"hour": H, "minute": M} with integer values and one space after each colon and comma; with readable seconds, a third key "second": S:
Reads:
{"hour": 8, "minute": 27}
